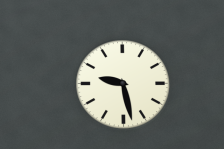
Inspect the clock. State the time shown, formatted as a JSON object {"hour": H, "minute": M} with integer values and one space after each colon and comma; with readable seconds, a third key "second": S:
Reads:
{"hour": 9, "minute": 28}
